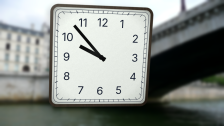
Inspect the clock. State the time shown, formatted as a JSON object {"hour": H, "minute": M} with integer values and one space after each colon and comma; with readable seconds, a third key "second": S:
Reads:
{"hour": 9, "minute": 53}
